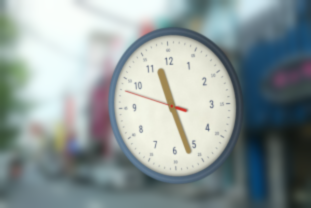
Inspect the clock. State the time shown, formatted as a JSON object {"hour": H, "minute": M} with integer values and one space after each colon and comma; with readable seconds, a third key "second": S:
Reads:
{"hour": 11, "minute": 26, "second": 48}
